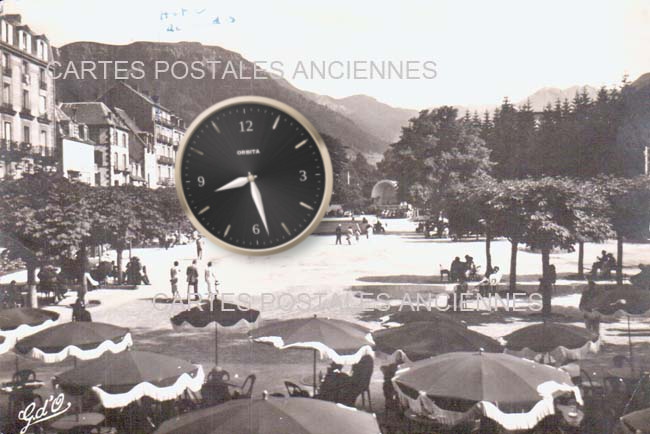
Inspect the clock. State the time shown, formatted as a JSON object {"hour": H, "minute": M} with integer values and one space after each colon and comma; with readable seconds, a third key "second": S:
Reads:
{"hour": 8, "minute": 28}
